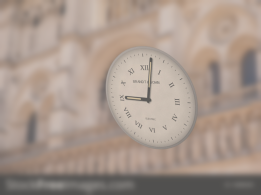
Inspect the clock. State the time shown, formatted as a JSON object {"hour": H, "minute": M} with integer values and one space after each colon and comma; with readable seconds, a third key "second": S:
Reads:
{"hour": 9, "minute": 2}
